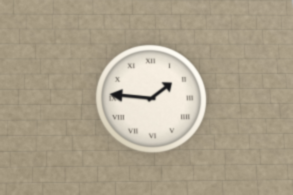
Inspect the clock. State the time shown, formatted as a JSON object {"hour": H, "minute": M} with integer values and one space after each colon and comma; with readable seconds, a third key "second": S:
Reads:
{"hour": 1, "minute": 46}
